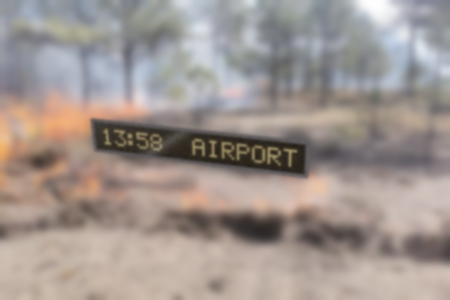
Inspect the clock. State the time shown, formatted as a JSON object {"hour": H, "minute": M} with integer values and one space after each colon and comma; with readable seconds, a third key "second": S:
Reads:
{"hour": 13, "minute": 58}
